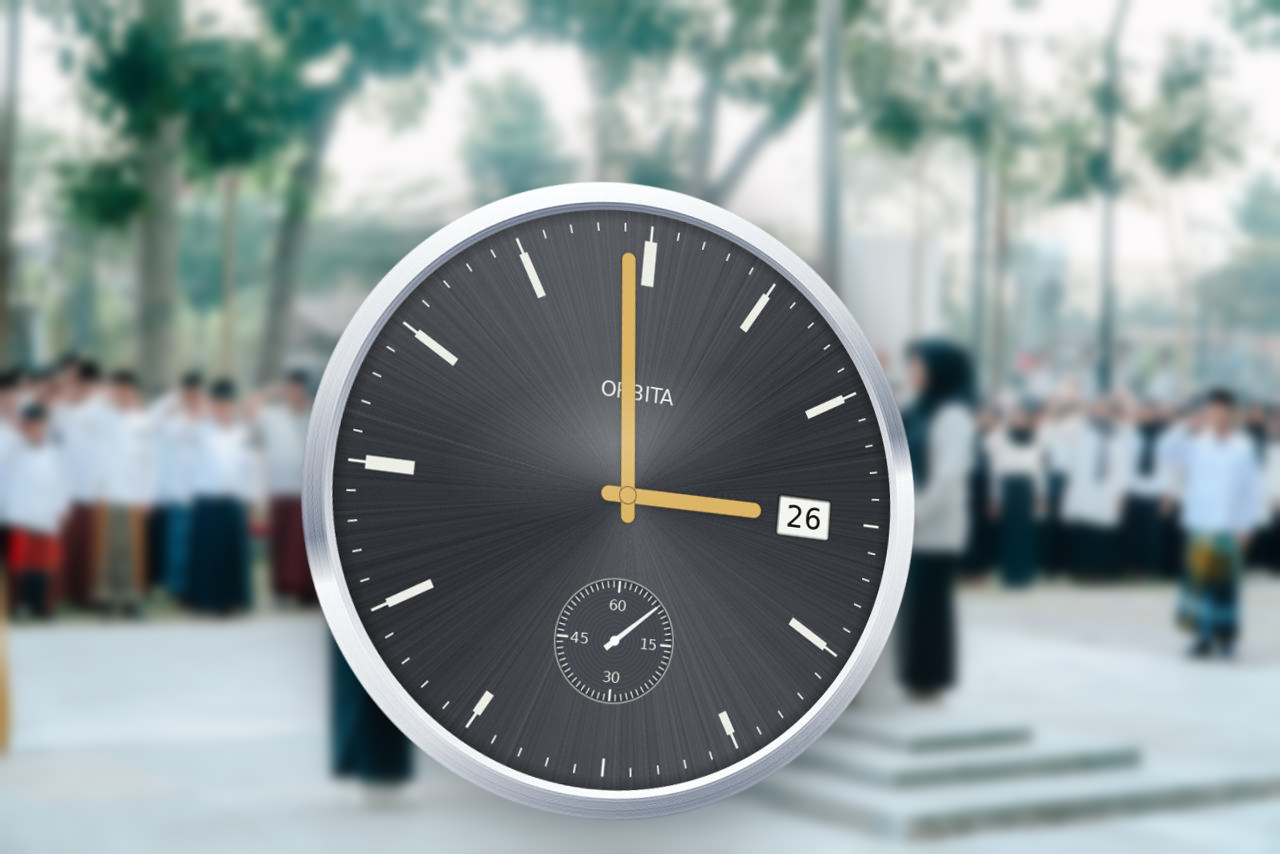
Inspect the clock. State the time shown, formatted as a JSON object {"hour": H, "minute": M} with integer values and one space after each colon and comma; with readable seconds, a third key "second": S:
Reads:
{"hour": 2, "minute": 59, "second": 8}
